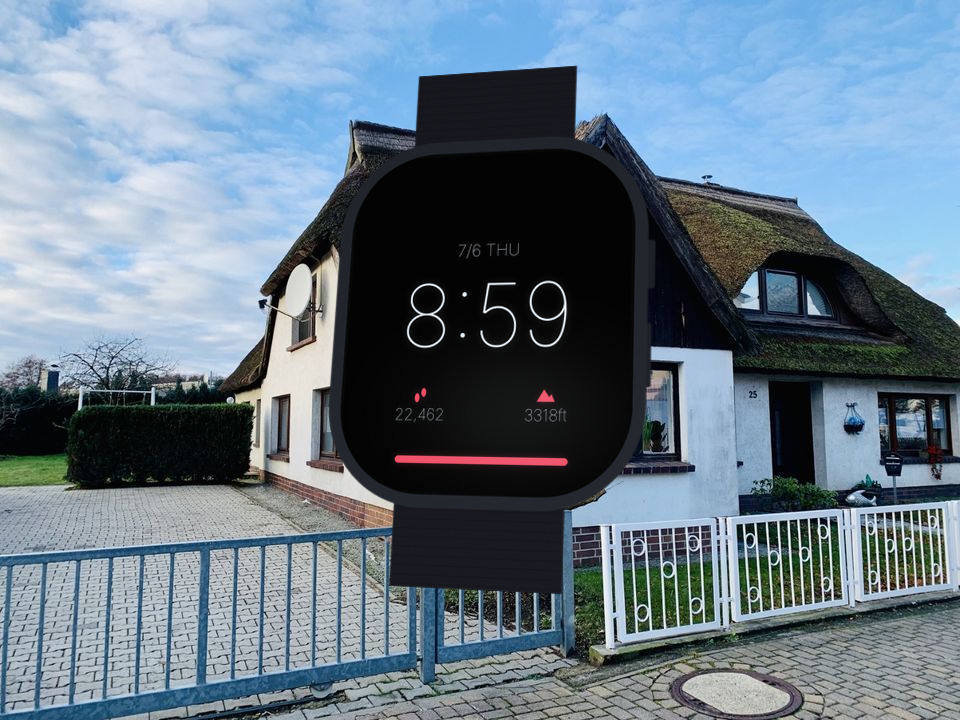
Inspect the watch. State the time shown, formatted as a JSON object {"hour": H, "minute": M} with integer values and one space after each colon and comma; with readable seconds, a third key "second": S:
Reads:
{"hour": 8, "minute": 59}
